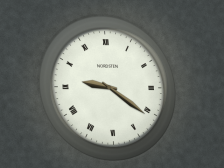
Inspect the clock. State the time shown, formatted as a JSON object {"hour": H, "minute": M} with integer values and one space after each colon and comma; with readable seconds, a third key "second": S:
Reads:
{"hour": 9, "minute": 21}
